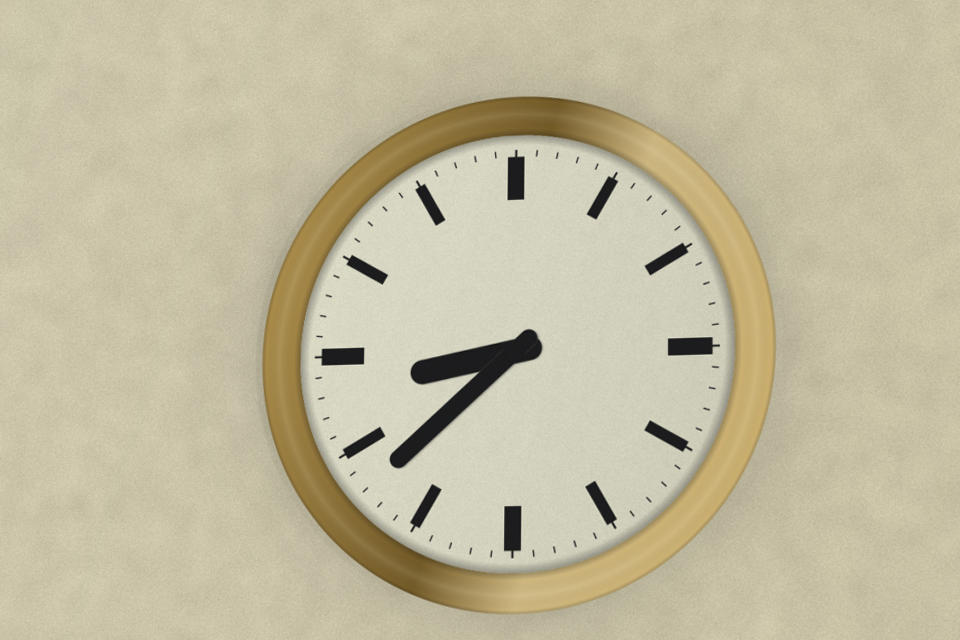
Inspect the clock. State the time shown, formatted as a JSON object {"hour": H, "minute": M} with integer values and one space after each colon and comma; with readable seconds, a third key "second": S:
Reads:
{"hour": 8, "minute": 38}
